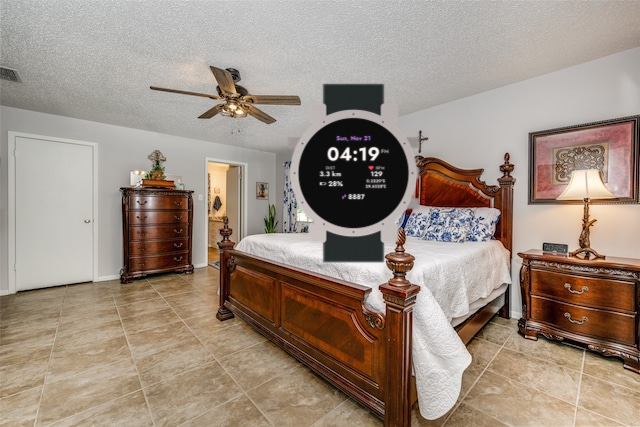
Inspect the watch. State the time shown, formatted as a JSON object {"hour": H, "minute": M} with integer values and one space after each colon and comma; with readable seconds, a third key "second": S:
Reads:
{"hour": 4, "minute": 19}
